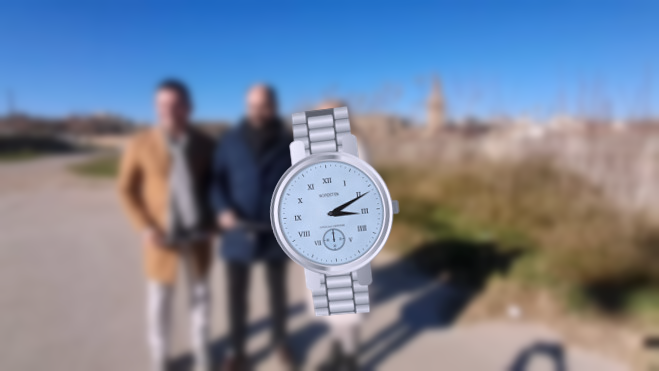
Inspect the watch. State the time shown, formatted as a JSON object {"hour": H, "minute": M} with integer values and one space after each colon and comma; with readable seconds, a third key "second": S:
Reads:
{"hour": 3, "minute": 11}
